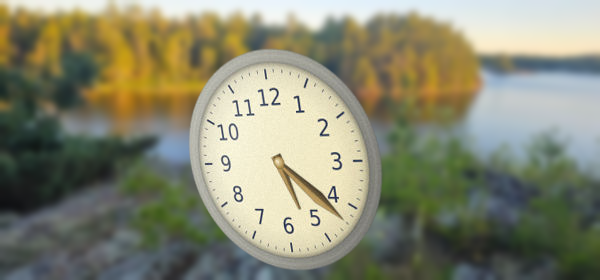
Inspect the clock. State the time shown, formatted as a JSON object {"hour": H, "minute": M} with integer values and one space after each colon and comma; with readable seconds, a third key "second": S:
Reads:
{"hour": 5, "minute": 22}
